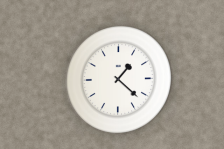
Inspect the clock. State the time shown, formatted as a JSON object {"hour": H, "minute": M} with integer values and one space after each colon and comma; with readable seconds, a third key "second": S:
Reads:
{"hour": 1, "minute": 22}
